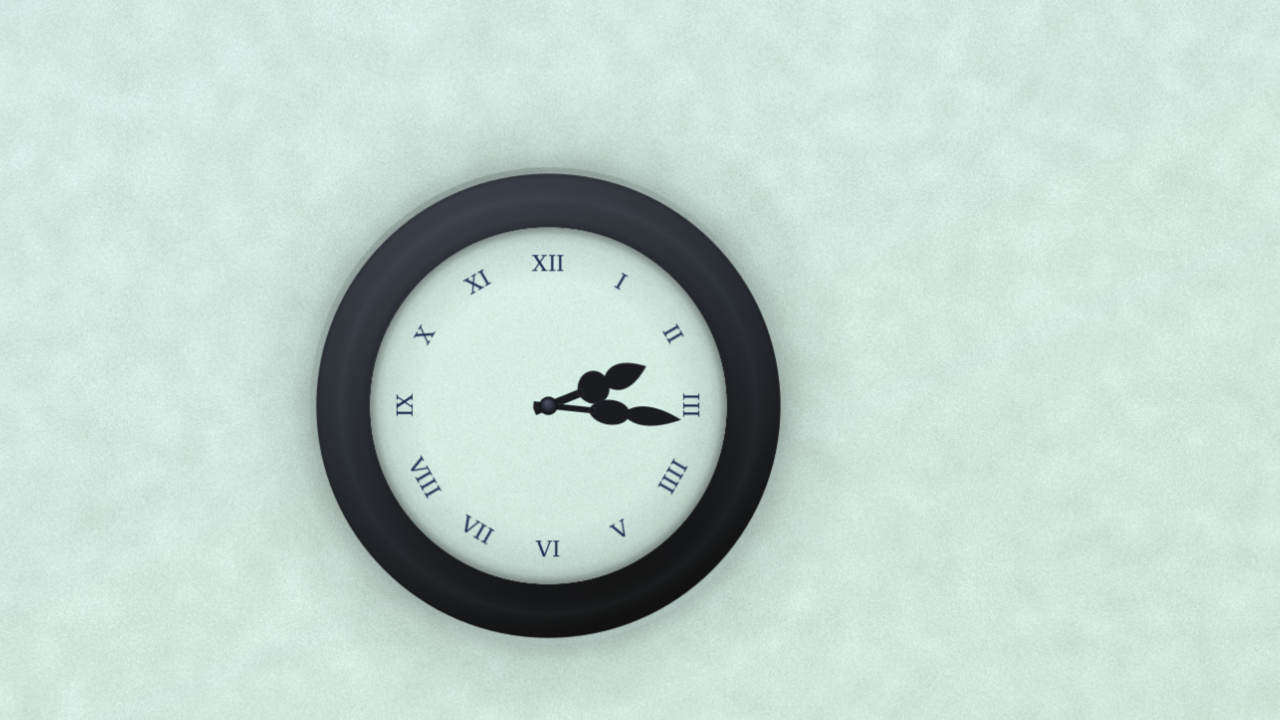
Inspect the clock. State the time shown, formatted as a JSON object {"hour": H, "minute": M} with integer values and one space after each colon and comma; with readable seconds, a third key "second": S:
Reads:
{"hour": 2, "minute": 16}
